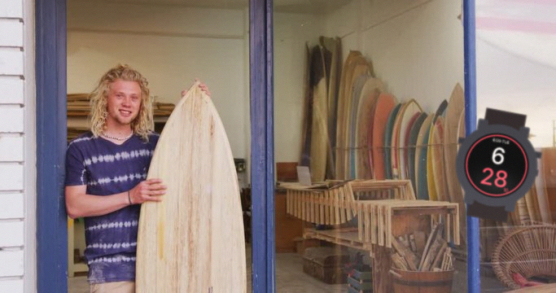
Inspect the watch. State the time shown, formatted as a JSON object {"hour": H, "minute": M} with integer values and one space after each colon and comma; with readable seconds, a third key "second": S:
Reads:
{"hour": 6, "minute": 28}
